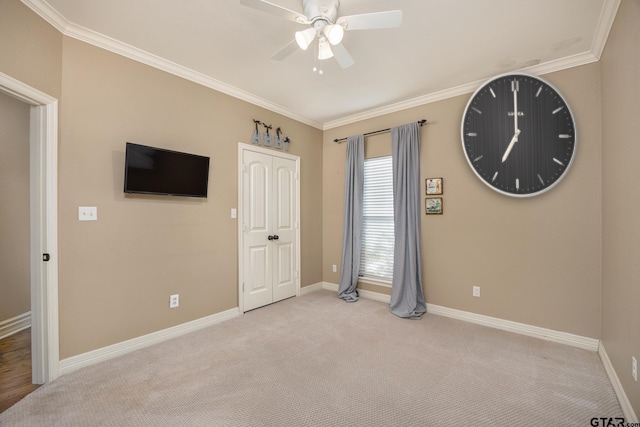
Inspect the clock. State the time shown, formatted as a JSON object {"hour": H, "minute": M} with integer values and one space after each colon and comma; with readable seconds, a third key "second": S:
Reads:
{"hour": 7, "minute": 0}
